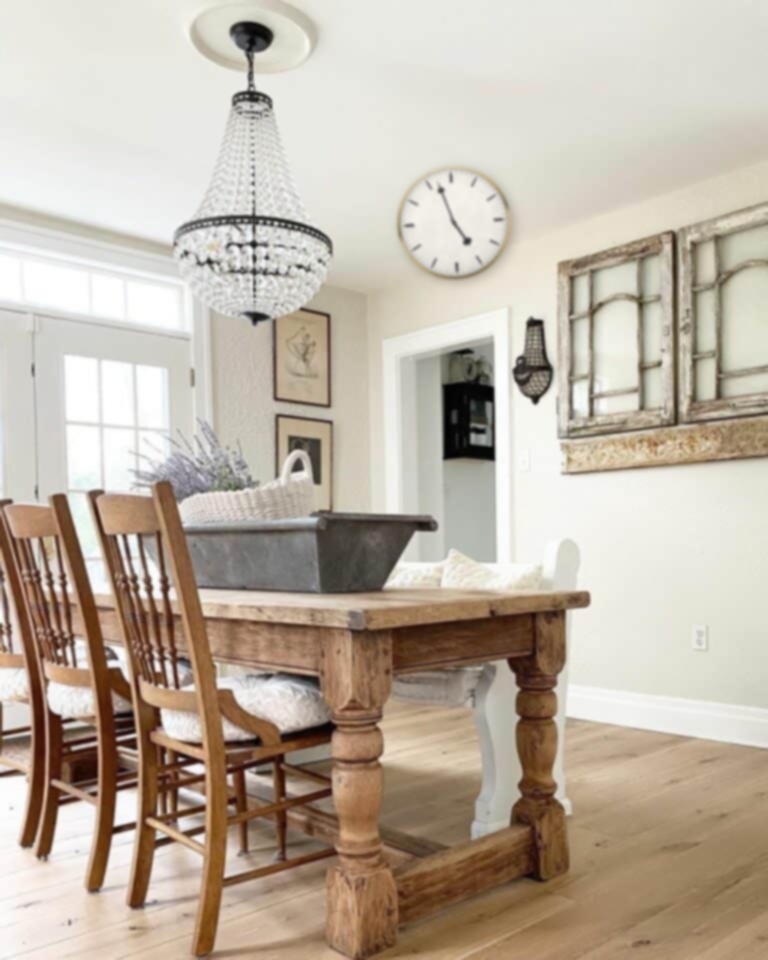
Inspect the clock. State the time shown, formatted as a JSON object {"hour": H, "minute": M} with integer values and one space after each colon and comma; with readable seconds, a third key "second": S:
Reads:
{"hour": 4, "minute": 57}
